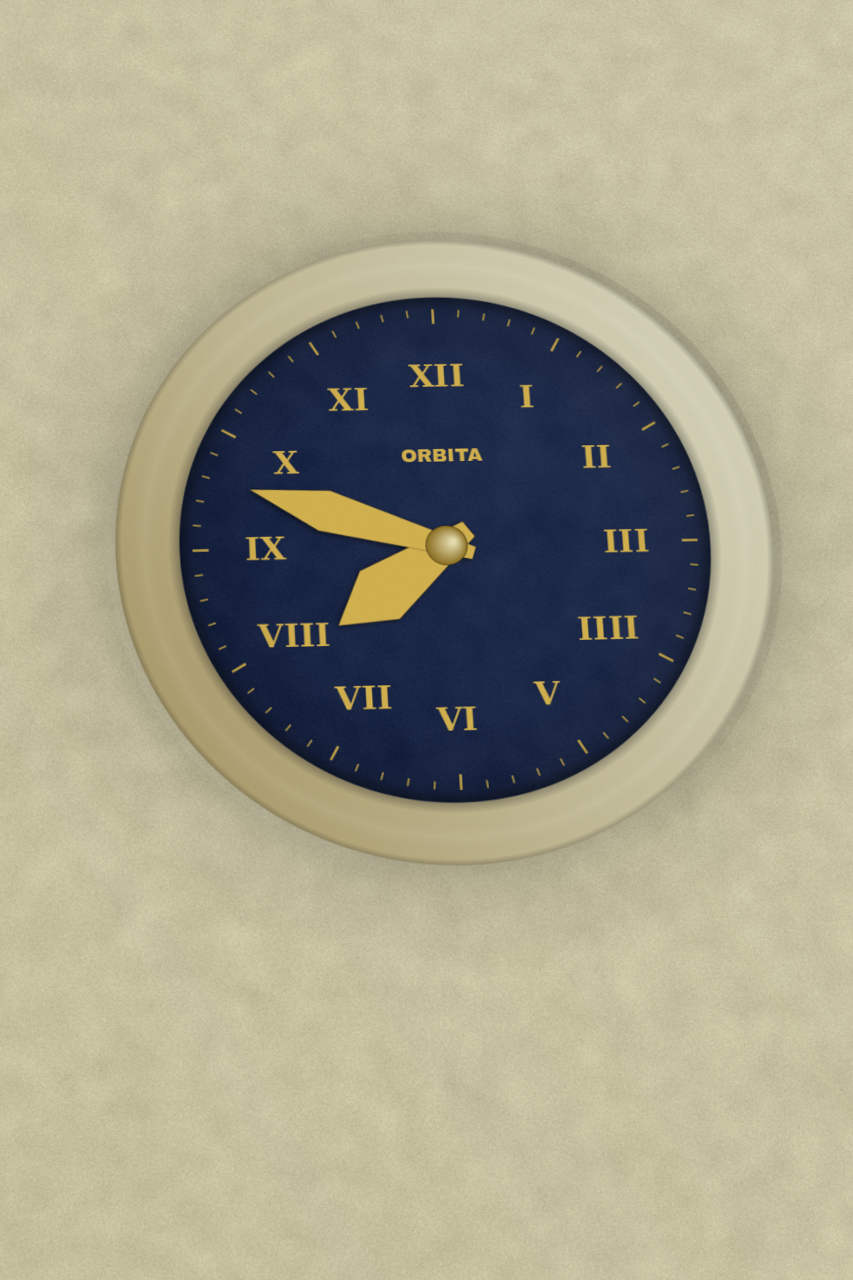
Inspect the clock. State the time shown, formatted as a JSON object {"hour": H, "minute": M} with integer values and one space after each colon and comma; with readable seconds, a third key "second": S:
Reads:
{"hour": 7, "minute": 48}
